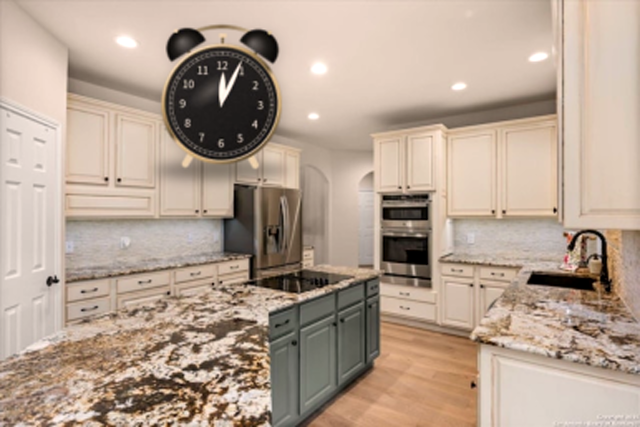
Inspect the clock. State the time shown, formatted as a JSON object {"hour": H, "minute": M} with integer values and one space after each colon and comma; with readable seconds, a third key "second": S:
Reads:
{"hour": 12, "minute": 4}
